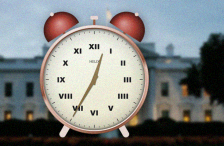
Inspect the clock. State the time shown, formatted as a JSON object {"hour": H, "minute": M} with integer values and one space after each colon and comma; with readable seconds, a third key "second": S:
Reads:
{"hour": 12, "minute": 35}
